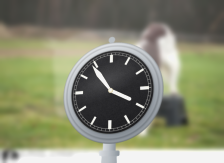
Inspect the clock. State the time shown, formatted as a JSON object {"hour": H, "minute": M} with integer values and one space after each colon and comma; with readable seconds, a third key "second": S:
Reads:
{"hour": 3, "minute": 54}
